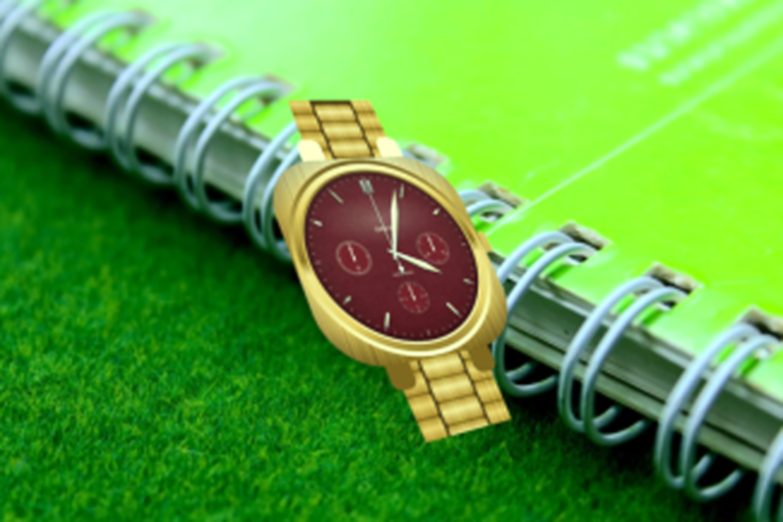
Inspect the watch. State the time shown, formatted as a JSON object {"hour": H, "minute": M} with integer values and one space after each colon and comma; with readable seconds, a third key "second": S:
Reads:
{"hour": 4, "minute": 4}
